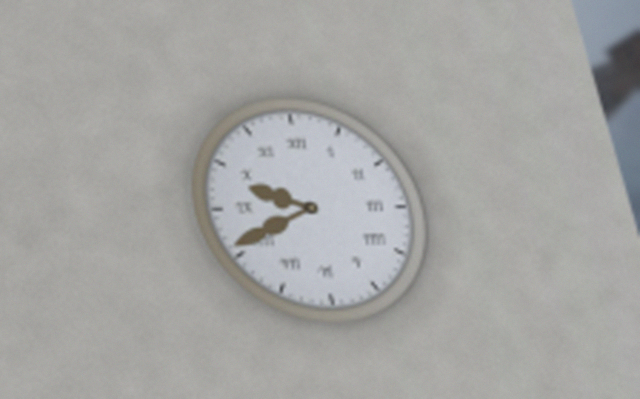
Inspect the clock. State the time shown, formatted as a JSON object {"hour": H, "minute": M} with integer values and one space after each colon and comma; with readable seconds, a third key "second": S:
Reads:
{"hour": 9, "minute": 41}
